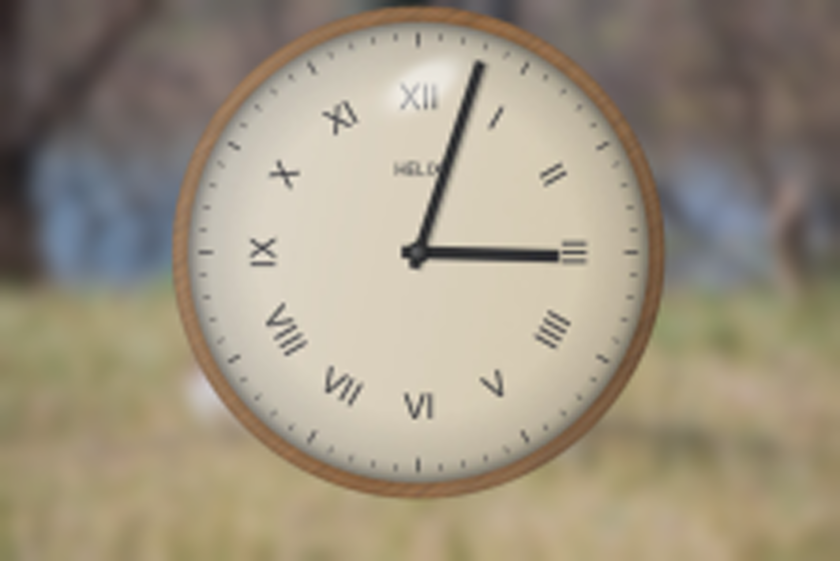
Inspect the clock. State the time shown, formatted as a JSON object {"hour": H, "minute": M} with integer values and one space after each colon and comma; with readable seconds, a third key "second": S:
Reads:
{"hour": 3, "minute": 3}
